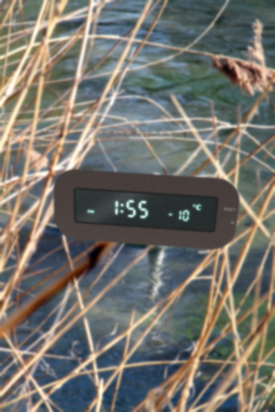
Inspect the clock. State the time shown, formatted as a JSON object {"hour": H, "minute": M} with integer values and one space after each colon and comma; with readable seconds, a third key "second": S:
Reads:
{"hour": 1, "minute": 55}
